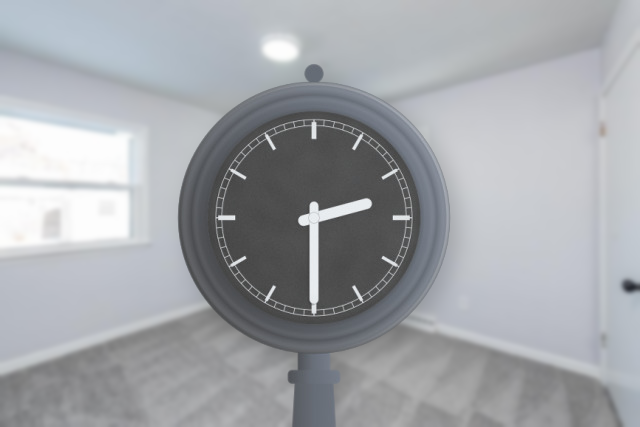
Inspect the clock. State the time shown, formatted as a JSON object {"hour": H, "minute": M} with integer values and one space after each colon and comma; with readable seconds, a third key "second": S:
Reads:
{"hour": 2, "minute": 30}
